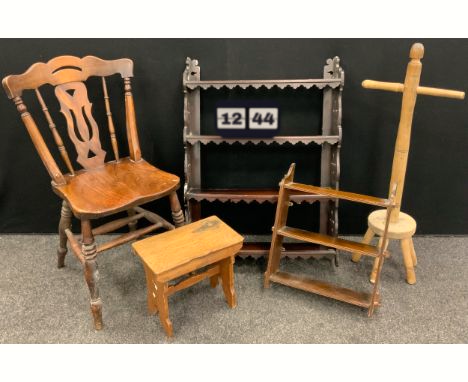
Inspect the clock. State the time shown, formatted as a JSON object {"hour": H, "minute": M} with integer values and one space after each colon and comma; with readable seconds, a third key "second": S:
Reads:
{"hour": 12, "minute": 44}
